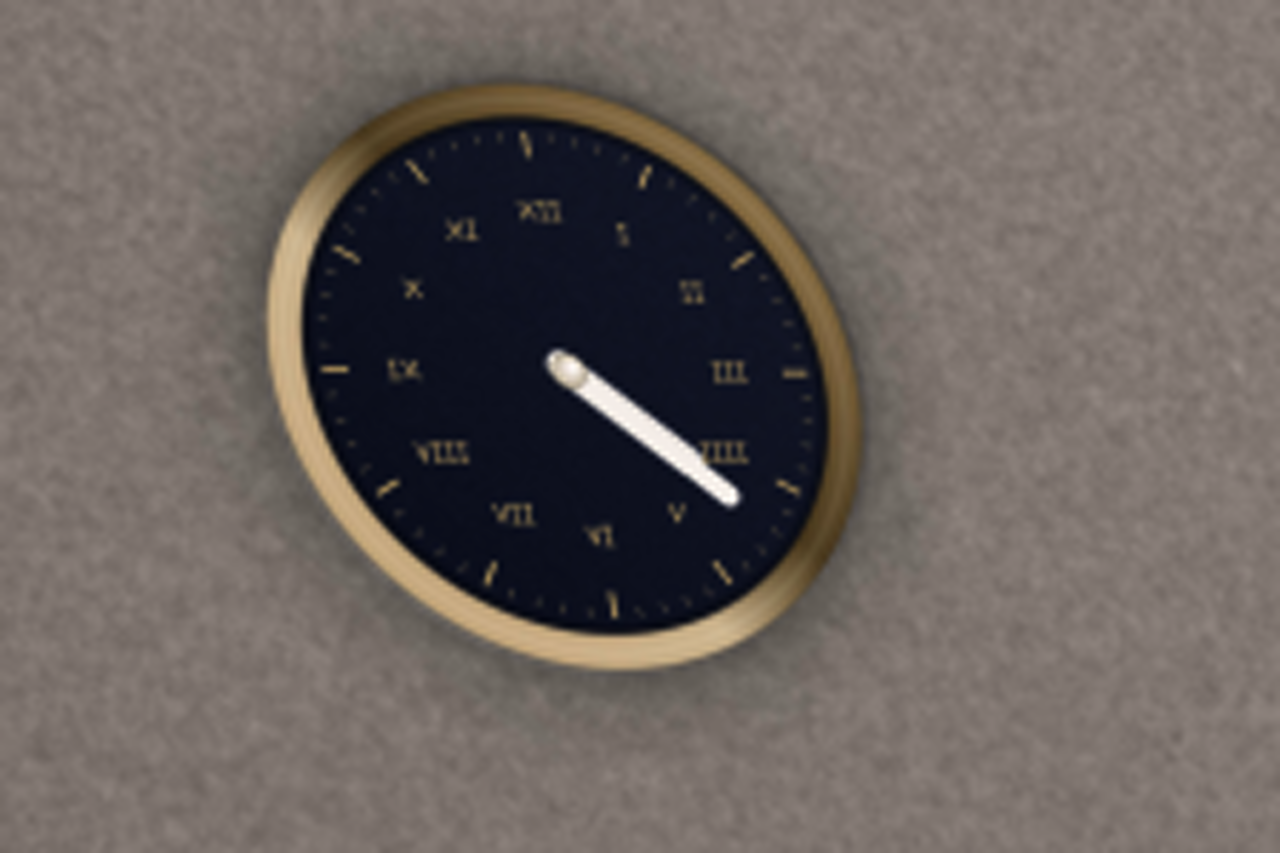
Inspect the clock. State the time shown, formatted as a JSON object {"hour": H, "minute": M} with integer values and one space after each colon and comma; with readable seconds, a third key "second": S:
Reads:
{"hour": 4, "minute": 22}
